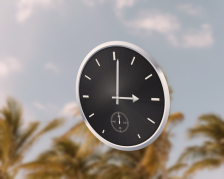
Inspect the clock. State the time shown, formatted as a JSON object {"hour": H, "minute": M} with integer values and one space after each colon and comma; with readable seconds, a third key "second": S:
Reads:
{"hour": 3, "minute": 1}
